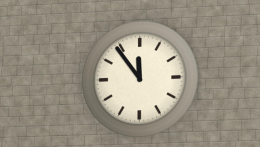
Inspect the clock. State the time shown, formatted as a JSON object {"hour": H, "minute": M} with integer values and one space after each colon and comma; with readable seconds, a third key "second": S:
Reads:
{"hour": 11, "minute": 54}
